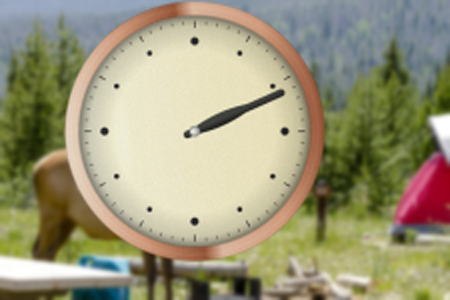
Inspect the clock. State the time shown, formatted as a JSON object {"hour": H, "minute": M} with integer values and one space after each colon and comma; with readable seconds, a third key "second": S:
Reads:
{"hour": 2, "minute": 11}
